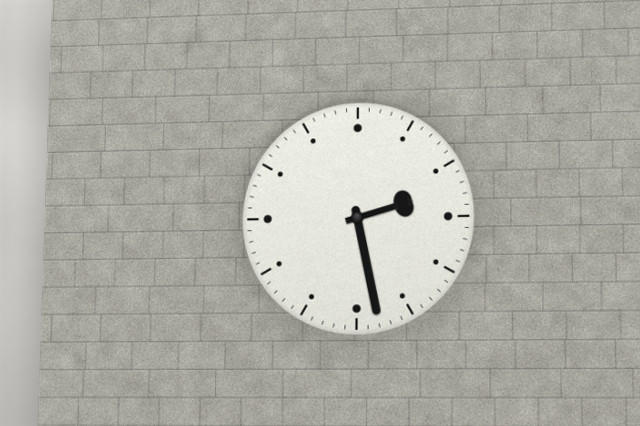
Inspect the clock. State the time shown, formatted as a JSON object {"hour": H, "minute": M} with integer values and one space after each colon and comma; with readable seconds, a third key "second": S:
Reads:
{"hour": 2, "minute": 28}
